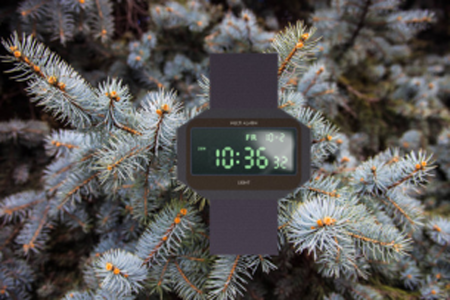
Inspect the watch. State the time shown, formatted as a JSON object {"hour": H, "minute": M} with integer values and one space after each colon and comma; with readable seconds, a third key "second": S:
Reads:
{"hour": 10, "minute": 36, "second": 32}
